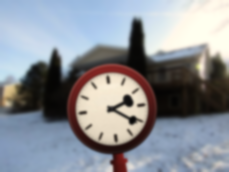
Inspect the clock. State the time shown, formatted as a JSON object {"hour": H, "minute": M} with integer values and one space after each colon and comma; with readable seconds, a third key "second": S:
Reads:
{"hour": 2, "minute": 21}
